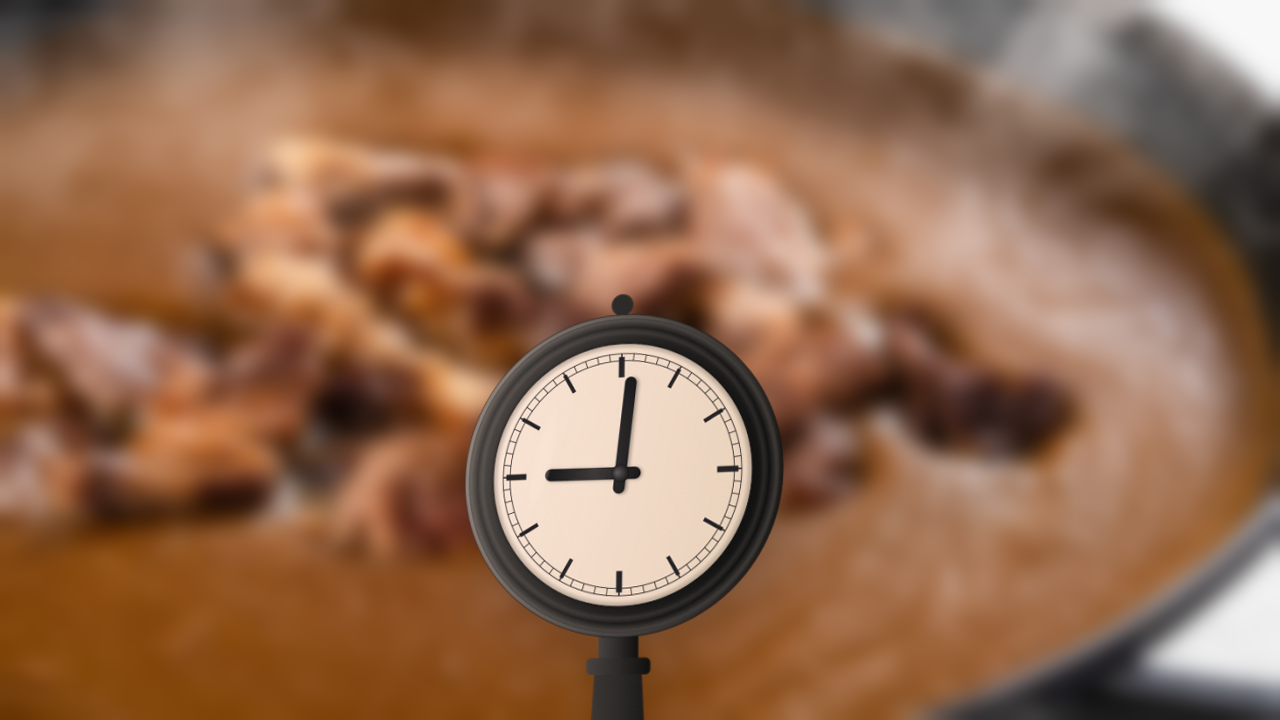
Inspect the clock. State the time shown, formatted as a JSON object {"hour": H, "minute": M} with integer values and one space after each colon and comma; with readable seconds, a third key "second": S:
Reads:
{"hour": 9, "minute": 1}
